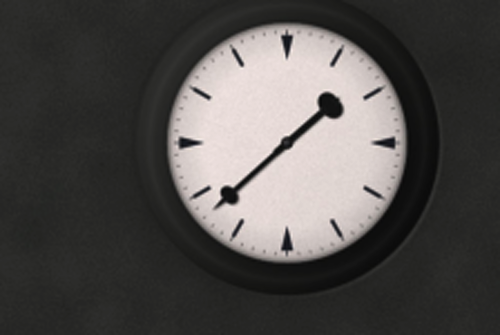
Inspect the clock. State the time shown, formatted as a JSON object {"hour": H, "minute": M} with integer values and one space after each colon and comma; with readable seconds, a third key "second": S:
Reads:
{"hour": 1, "minute": 38}
